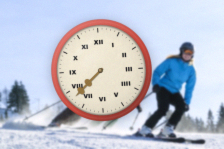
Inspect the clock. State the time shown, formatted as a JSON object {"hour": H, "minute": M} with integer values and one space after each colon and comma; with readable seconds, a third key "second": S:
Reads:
{"hour": 7, "minute": 38}
